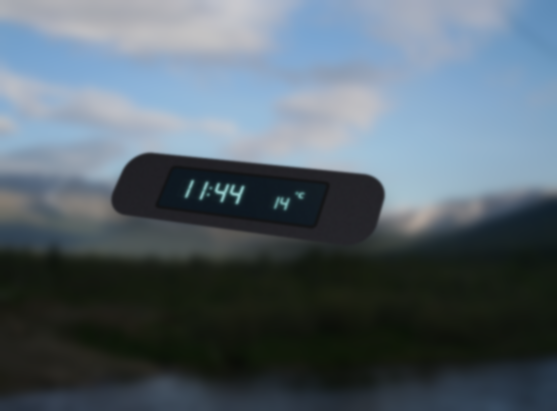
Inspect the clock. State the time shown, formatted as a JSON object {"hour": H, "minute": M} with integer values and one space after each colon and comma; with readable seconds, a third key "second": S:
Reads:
{"hour": 11, "minute": 44}
